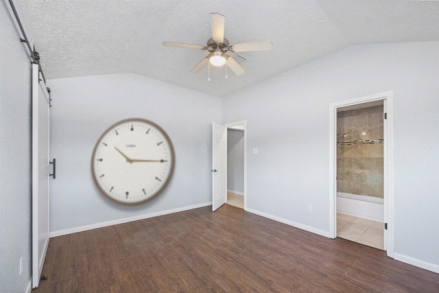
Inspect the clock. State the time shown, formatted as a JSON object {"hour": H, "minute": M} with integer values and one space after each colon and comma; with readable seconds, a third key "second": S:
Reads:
{"hour": 10, "minute": 15}
